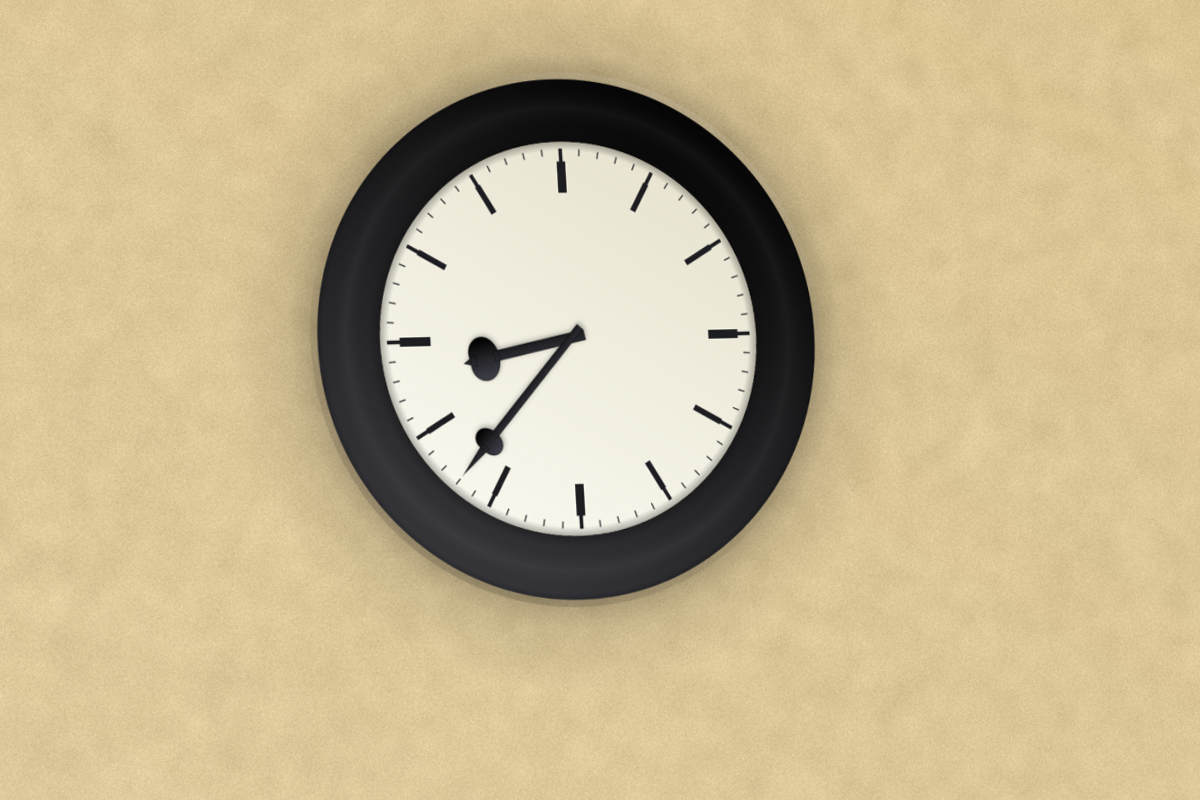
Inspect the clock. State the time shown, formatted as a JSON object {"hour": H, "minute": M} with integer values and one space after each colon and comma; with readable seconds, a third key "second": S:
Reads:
{"hour": 8, "minute": 37}
